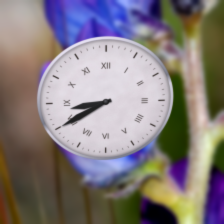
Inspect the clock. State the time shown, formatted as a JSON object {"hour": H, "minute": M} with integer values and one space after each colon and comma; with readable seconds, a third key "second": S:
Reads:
{"hour": 8, "minute": 40}
